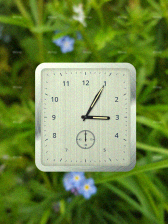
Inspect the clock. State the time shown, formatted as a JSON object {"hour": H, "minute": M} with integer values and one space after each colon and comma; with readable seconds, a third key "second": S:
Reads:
{"hour": 3, "minute": 5}
